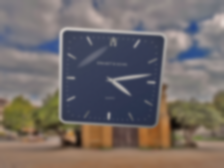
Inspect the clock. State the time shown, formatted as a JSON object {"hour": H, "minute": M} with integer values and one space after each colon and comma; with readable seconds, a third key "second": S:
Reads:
{"hour": 4, "minute": 13}
